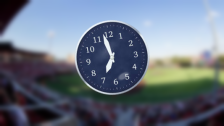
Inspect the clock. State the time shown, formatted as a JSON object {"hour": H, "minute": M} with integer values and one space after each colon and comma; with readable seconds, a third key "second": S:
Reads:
{"hour": 6, "minute": 58}
